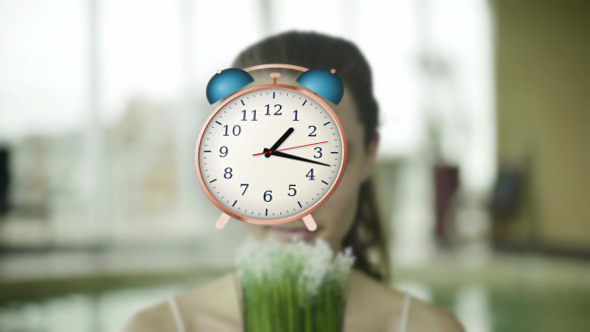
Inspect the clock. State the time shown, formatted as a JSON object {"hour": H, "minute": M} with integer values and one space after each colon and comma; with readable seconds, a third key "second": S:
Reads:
{"hour": 1, "minute": 17, "second": 13}
